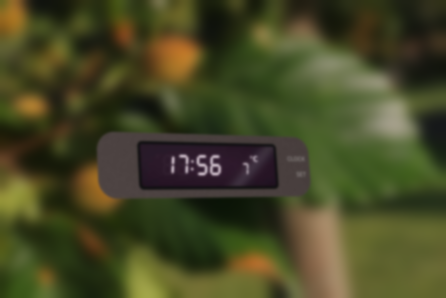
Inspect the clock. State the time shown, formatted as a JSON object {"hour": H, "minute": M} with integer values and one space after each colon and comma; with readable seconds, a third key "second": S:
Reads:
{"hour": 17, "minute": 56}
